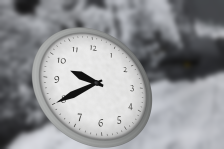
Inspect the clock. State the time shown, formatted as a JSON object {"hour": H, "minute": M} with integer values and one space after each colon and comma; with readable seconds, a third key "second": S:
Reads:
{"hour": 9, "minute": 40}
